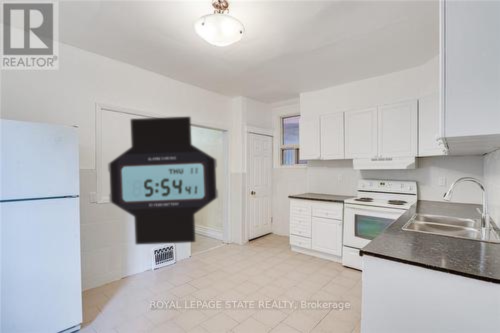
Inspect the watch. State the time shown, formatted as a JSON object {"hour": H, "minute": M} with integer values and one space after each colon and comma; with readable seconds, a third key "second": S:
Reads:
{"hour": 5, "minute": 54}
